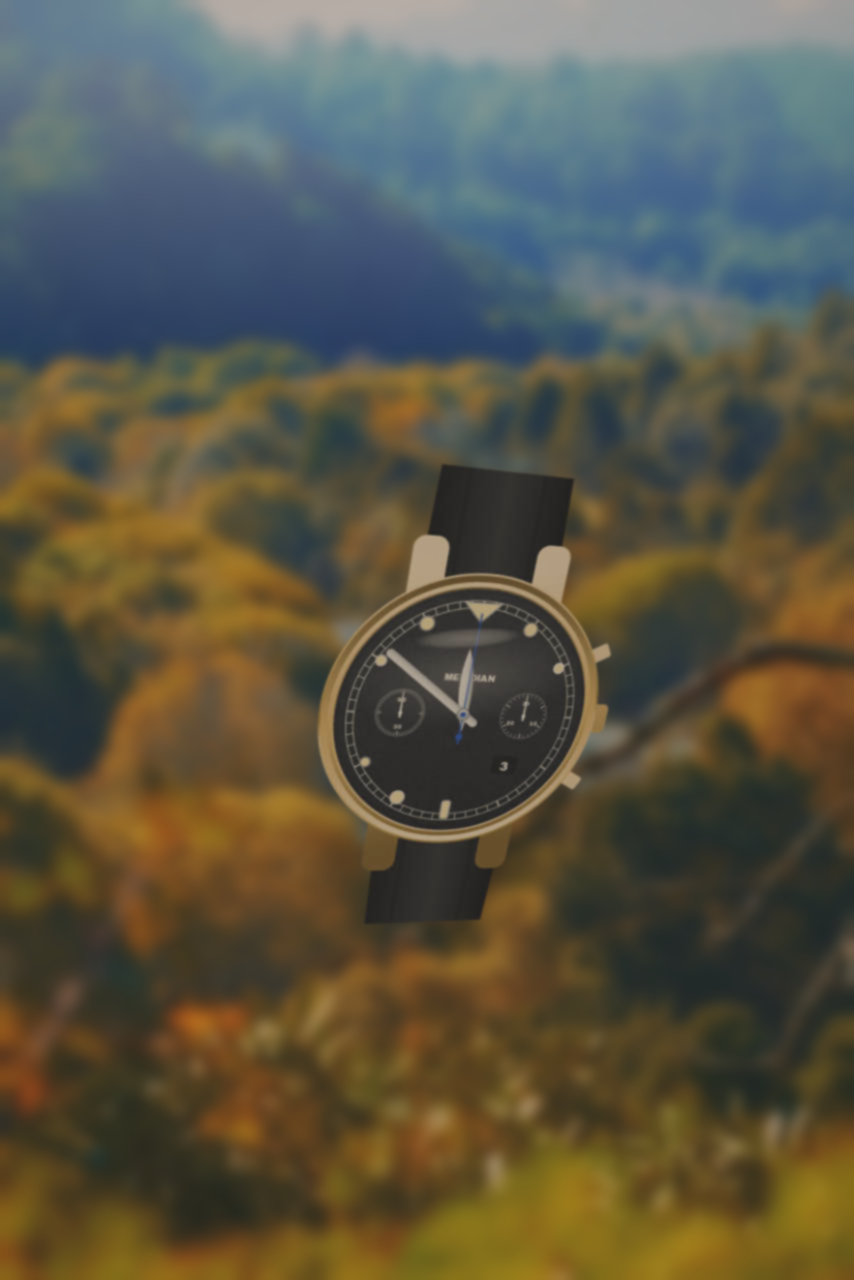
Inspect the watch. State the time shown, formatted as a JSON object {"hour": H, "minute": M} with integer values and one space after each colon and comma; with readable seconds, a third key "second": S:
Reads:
{"hour": 11, "minute": 51}
